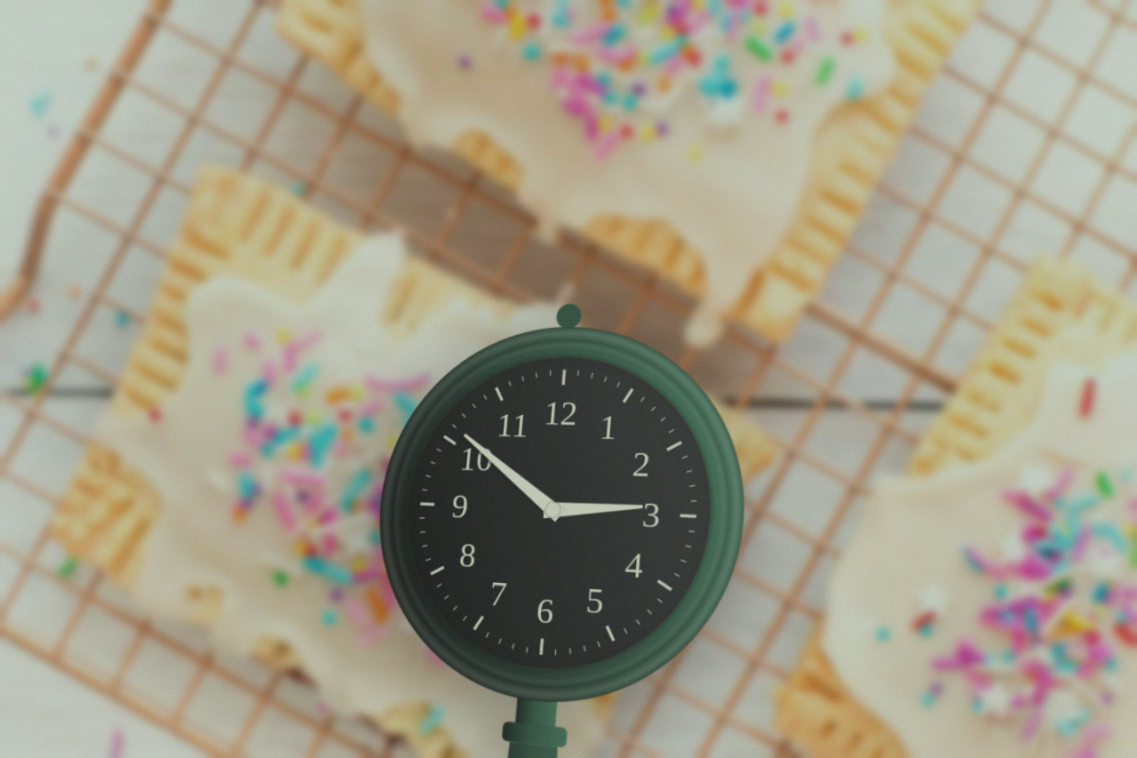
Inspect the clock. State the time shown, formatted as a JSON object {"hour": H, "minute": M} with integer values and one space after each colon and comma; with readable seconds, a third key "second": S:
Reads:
{"hour": 2, "minute": 51}
